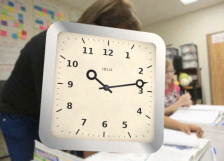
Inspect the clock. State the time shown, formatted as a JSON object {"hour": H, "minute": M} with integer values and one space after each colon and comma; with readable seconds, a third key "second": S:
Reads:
{"hour": 10, "minute": 13}
